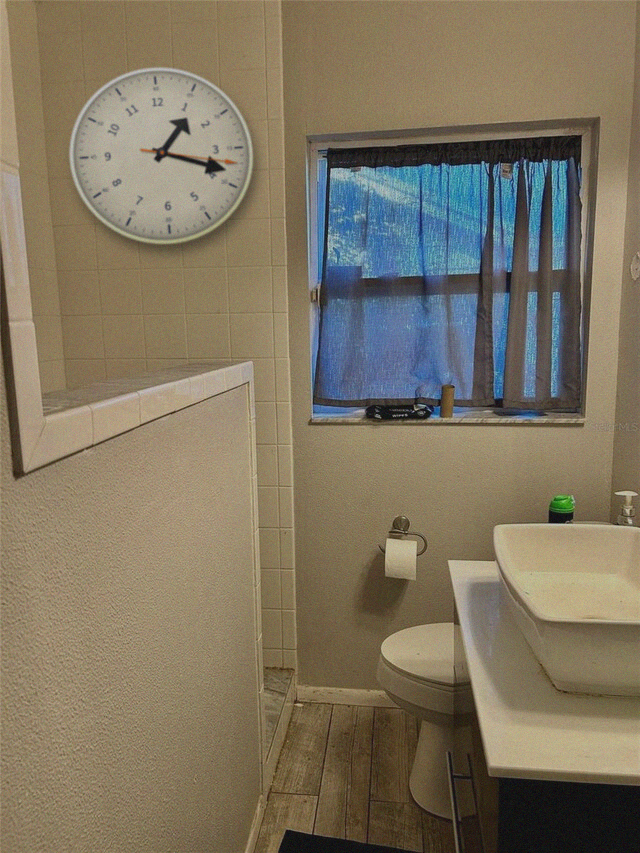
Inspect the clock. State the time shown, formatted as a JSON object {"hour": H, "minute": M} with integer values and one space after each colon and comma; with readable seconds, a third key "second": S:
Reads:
{"hour": 1, "minute": 18, "second": 17}
